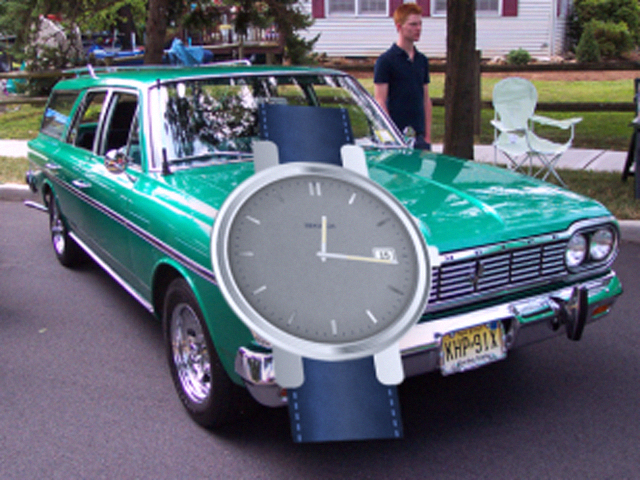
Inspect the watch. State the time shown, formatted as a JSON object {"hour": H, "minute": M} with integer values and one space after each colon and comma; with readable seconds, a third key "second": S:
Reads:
{"hour": 12, "minute": 16}
